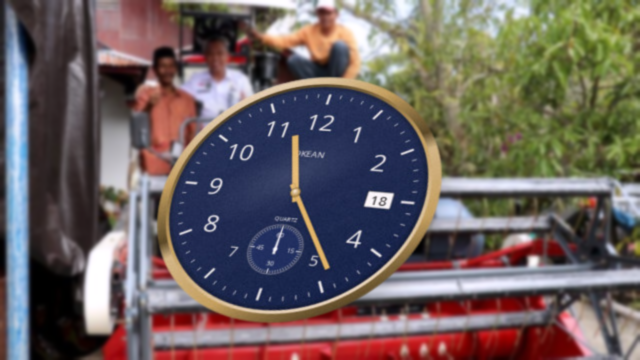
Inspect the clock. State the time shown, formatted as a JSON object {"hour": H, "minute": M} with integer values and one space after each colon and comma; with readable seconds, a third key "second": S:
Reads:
{"hour": 11, "minute": 24}
